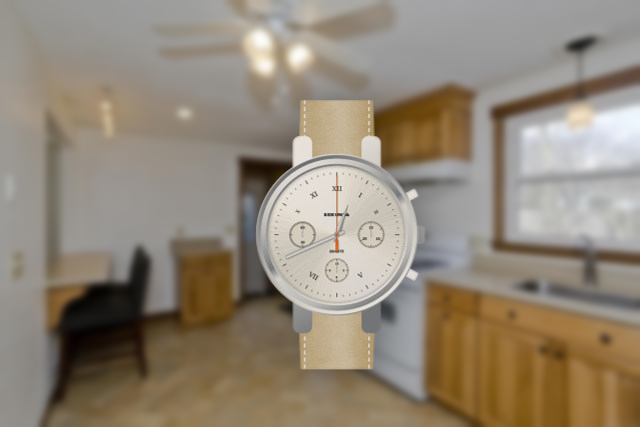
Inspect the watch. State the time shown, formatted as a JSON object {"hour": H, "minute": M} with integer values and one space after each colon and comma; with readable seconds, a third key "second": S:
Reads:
{"hour": 12, "minute": 41}
